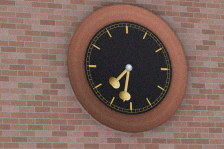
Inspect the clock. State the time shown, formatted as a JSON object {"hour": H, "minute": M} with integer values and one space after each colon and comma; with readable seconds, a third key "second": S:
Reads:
{"hour": 7, "minute": 32}
